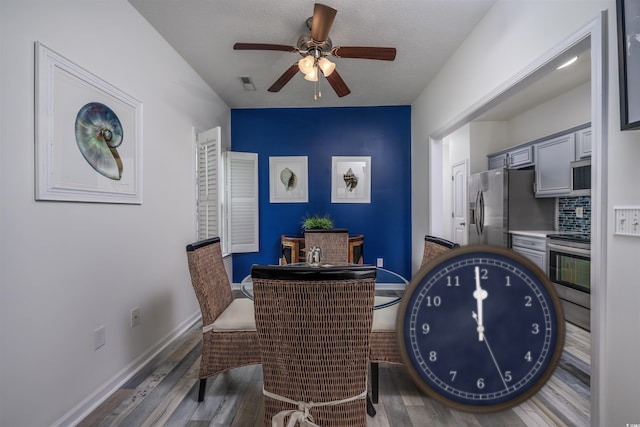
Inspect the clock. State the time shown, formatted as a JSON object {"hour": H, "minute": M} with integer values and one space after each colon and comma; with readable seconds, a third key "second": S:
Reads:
{"hour": 11, "minute": 59, "second": 26}
